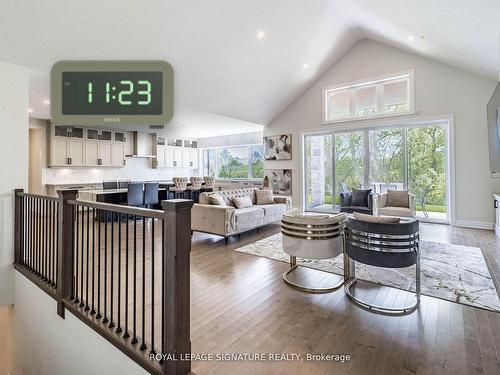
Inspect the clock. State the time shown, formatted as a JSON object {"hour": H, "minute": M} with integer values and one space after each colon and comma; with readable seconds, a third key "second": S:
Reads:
{"hour": 11, "minute": 23}
